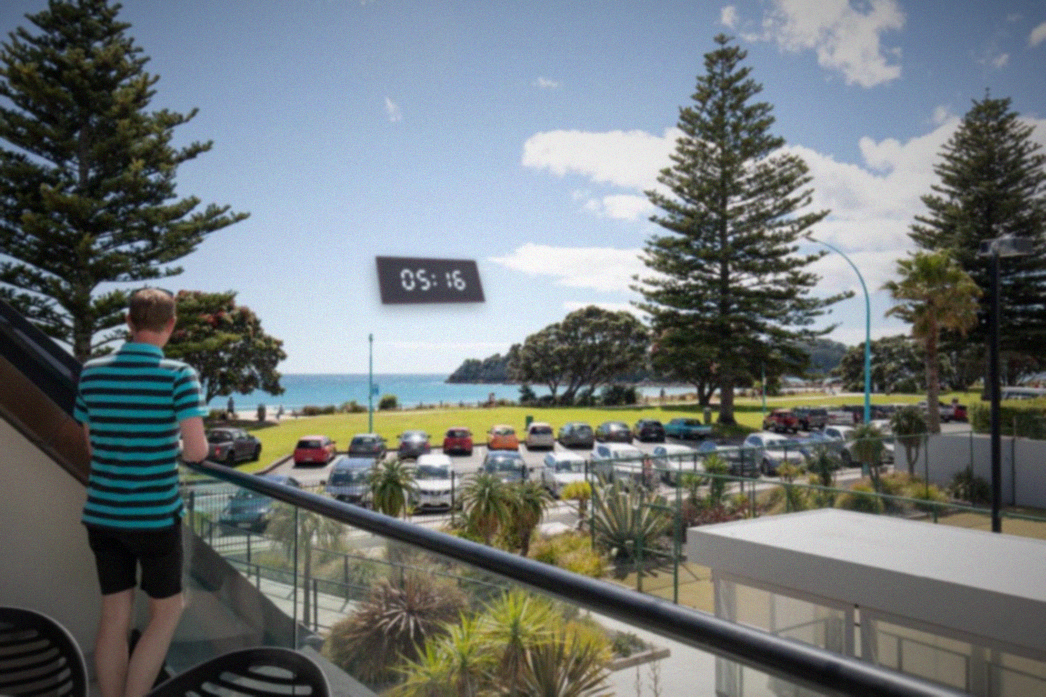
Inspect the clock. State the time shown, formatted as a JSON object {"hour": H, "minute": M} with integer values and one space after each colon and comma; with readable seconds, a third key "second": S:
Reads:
{"hour": 5, "minute": 16}
